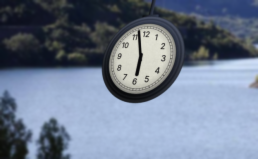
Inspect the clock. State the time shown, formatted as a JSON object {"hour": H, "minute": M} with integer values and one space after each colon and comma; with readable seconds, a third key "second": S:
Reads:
{"hour": 5, "minute": 57}
